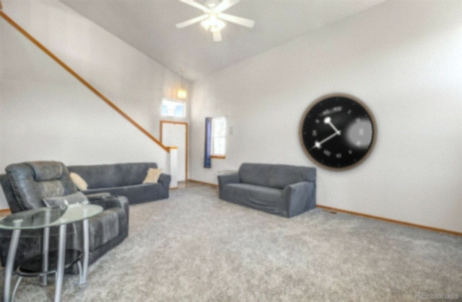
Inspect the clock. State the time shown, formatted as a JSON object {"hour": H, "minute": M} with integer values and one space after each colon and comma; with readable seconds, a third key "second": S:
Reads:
{"hour": 10, "minute": 40}
